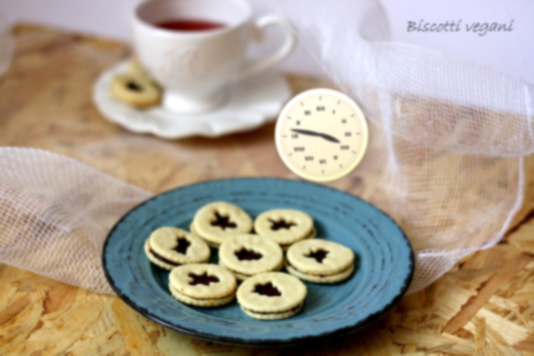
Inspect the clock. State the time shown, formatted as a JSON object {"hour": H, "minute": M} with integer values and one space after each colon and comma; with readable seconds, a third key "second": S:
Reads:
{"hour": 3, "minute": 47}
